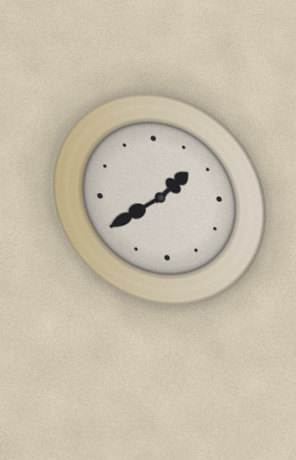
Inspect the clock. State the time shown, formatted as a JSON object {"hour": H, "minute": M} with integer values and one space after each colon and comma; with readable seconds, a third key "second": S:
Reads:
{"hour": 1, "minute": 40}
